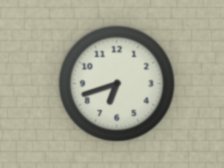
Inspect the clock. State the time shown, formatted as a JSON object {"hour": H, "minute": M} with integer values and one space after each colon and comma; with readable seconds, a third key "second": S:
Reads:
{"hour": 6, "minute": 42}
